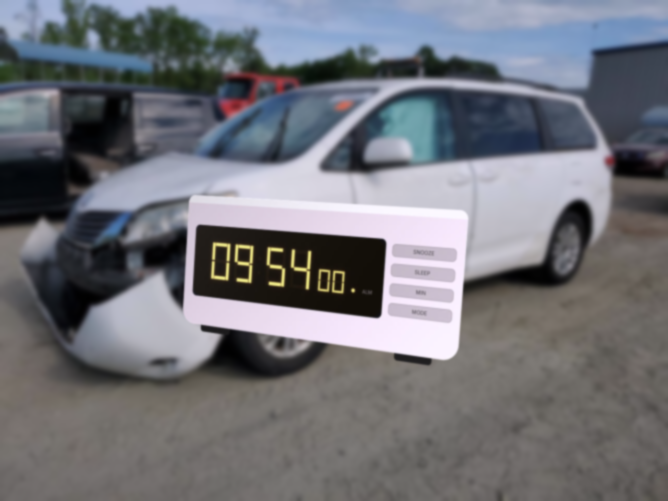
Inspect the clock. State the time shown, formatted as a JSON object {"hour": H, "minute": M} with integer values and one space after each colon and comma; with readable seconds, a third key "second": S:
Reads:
{"hour": 9, "minute": 54, "second": 0}
